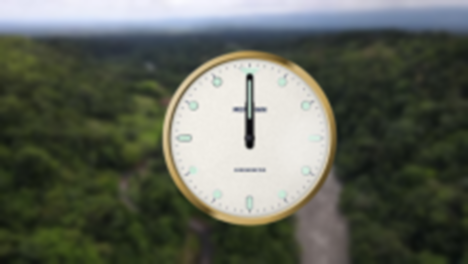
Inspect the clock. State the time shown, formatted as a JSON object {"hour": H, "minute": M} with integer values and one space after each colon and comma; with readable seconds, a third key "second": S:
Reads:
{"hour": 12, "minute": 0}
